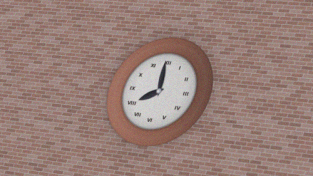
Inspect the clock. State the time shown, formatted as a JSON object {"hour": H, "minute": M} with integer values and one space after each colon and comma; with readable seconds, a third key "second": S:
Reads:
{"hour": 7, "minute": 59}
